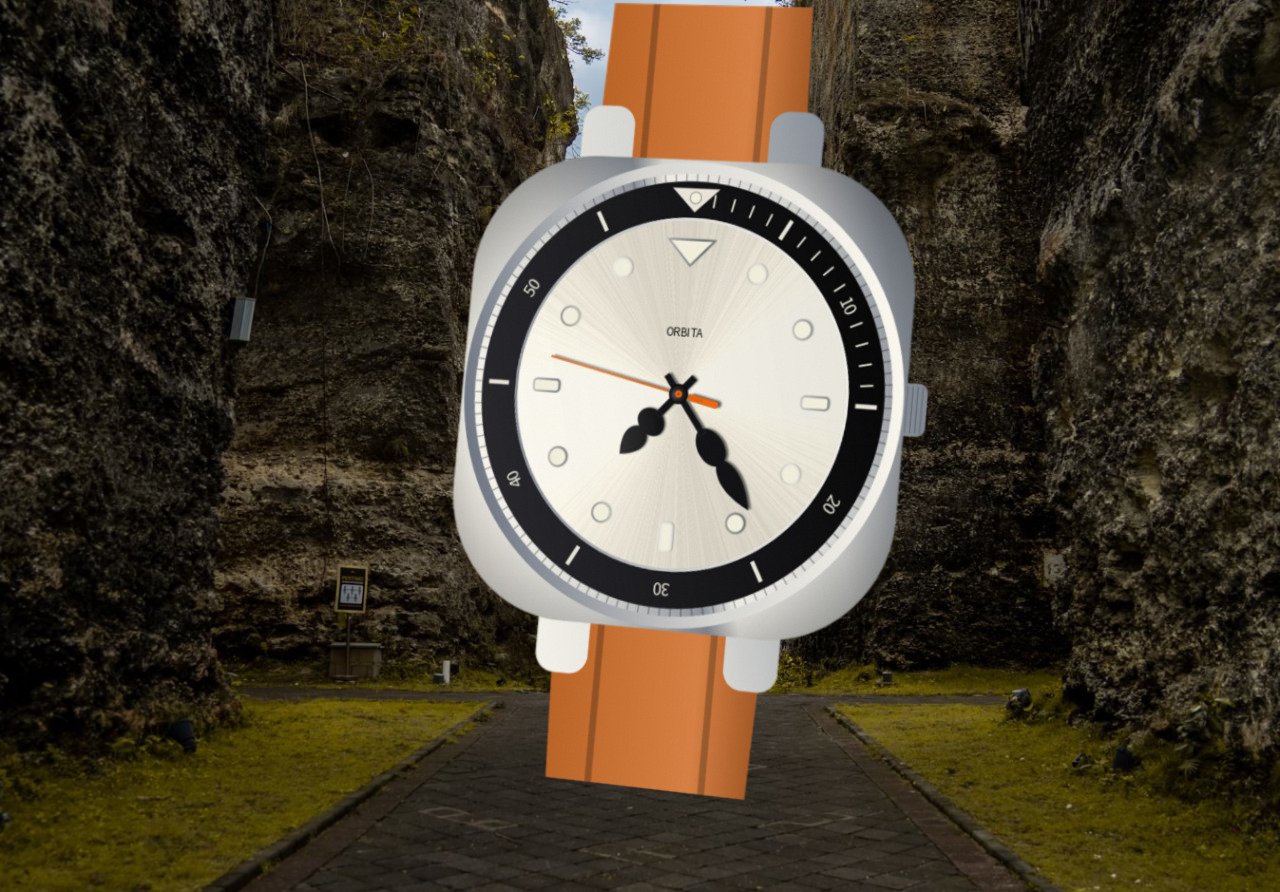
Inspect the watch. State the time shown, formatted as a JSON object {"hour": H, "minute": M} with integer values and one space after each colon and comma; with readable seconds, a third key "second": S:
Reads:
{"hour": 7, "minute": 23, "second": 47}
